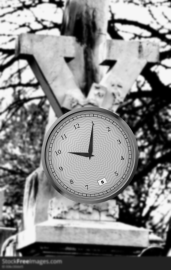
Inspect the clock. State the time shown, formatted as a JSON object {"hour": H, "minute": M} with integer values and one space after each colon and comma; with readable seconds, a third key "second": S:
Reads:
{"hour": 10, "minute": 5}
